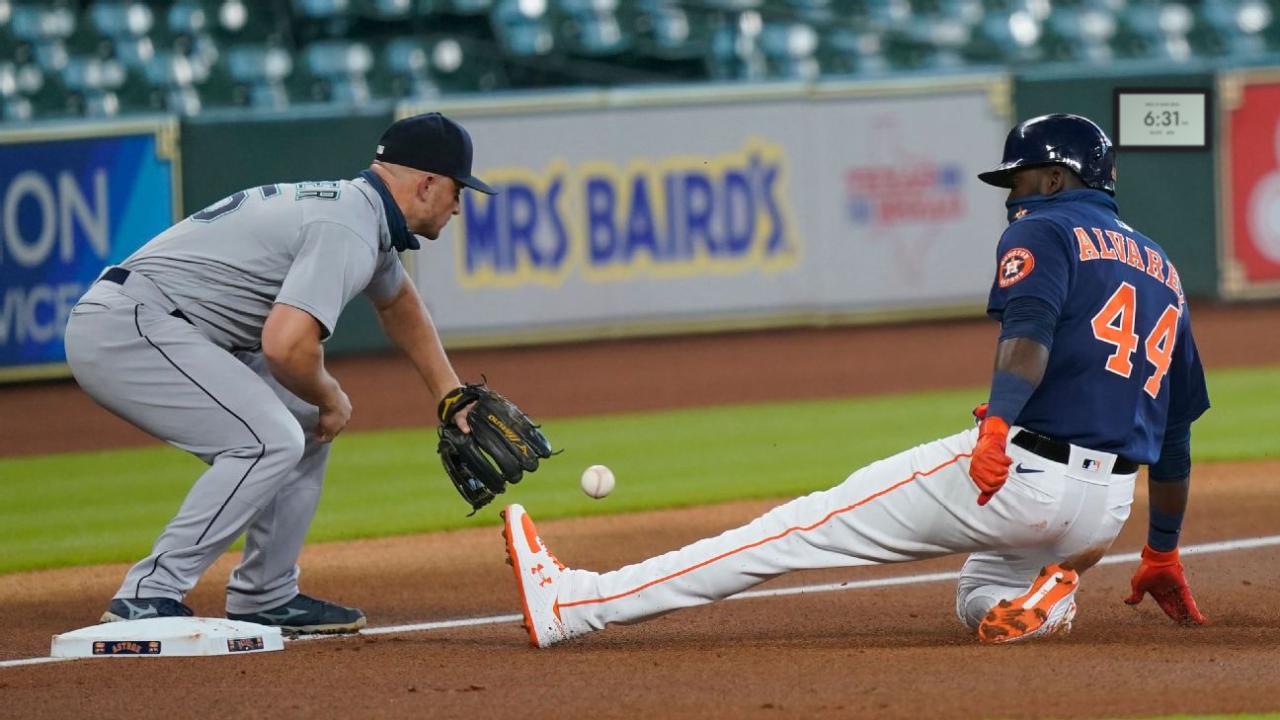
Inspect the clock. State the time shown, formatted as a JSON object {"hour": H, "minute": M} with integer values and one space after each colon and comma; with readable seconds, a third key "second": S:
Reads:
{"hour": 6, "minute": 31}
